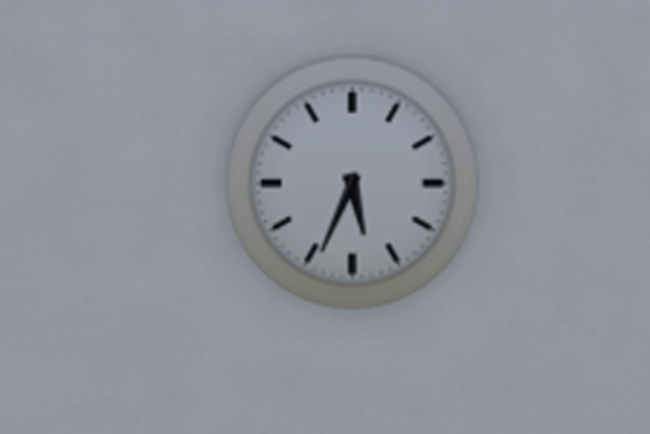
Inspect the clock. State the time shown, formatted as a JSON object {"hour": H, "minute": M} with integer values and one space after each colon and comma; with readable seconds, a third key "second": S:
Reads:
{"hour": 5, "minute": 34}
